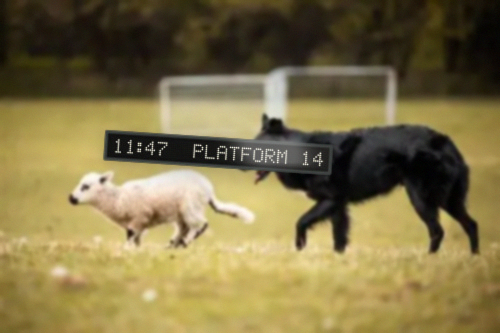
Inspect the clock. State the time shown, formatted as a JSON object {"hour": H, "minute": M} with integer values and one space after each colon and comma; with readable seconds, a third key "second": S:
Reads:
{"hour": 11, "minute": 47}
